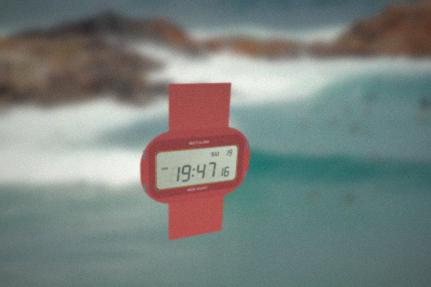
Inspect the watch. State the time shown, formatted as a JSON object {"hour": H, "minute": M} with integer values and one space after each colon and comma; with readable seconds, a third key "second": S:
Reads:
{"hour": 19, "minute": 47, "second": 16}
